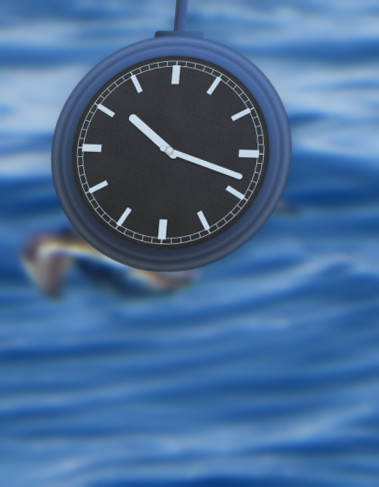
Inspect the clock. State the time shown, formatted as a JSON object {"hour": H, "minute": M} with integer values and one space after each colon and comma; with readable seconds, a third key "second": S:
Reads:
{"hour": 10, "minute": 18}
